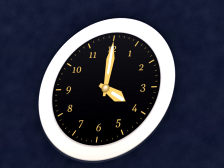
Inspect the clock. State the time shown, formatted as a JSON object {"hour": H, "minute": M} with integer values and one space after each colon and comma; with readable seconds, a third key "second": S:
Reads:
{"hour": 4, "minute": 0}
